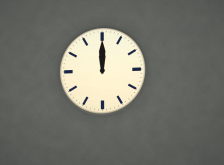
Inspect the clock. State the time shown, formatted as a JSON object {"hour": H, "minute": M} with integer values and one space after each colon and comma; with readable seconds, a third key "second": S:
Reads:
{"hour": 12, "minute": 0}
